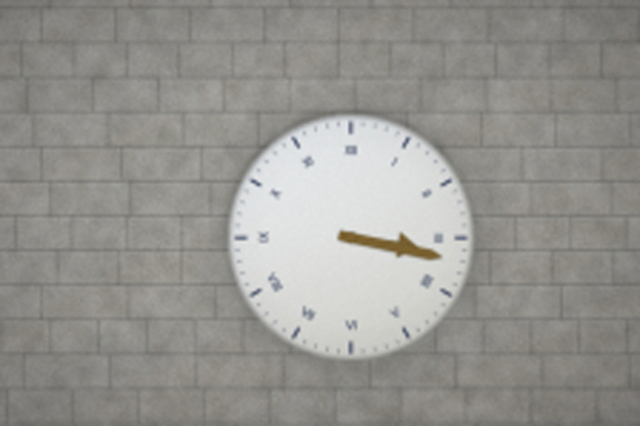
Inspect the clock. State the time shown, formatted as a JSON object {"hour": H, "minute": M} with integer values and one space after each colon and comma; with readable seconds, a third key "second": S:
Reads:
{"hour": 3, "minute": 17}
